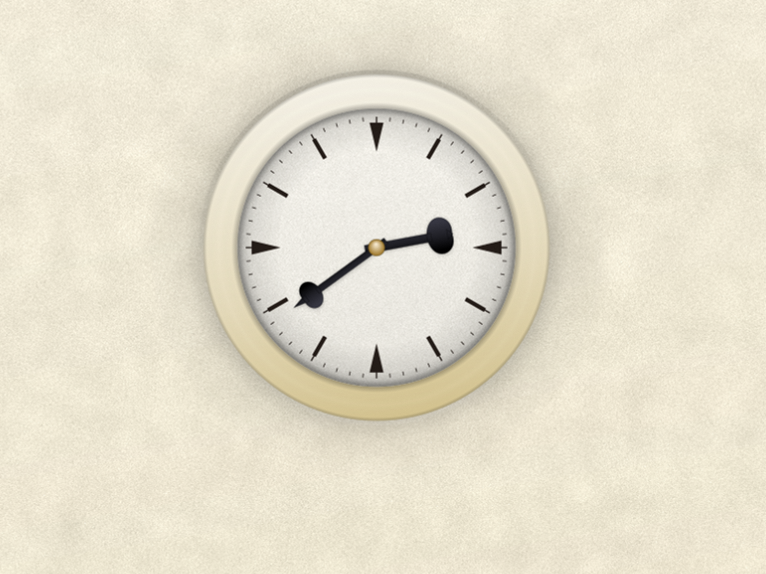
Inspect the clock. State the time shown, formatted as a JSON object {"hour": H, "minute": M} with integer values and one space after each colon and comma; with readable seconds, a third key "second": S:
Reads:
{"hour": 2, "minute": 39}
